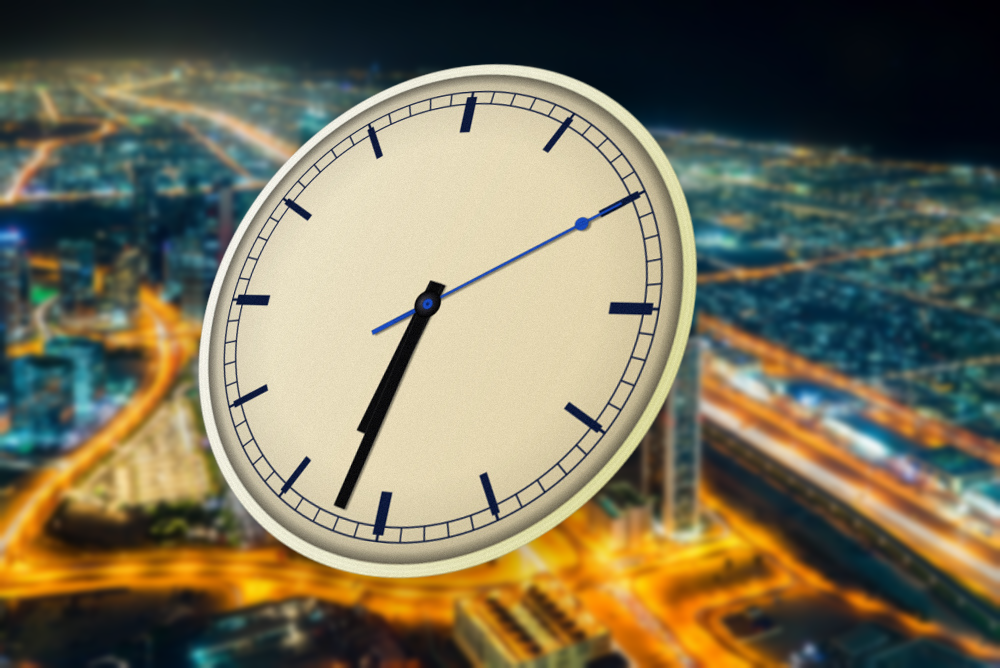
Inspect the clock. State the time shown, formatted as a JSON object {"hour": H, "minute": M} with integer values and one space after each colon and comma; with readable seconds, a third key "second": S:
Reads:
{"hour": 6, "minute": 32, "second": 10}
